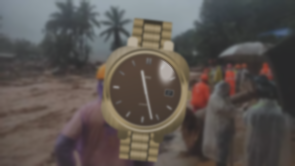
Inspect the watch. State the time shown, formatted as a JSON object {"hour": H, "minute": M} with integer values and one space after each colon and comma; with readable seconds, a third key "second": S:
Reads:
{"hour": 11, "minute": 27}
